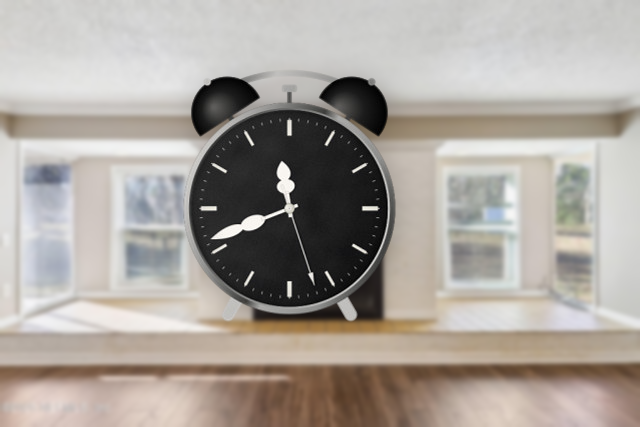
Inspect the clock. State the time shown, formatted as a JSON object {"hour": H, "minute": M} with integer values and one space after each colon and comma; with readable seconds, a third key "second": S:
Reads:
{"hour": 11, "minute": 41, "second": 27}
